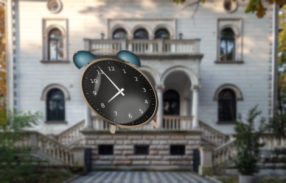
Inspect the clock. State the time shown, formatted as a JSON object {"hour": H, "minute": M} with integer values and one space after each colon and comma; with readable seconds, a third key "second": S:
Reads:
{"hour": 7, "minute": 56}
